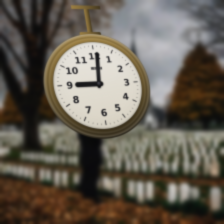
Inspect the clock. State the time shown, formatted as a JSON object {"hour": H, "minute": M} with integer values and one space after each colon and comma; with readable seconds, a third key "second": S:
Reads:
{"hour": 9, "minute": 1}
